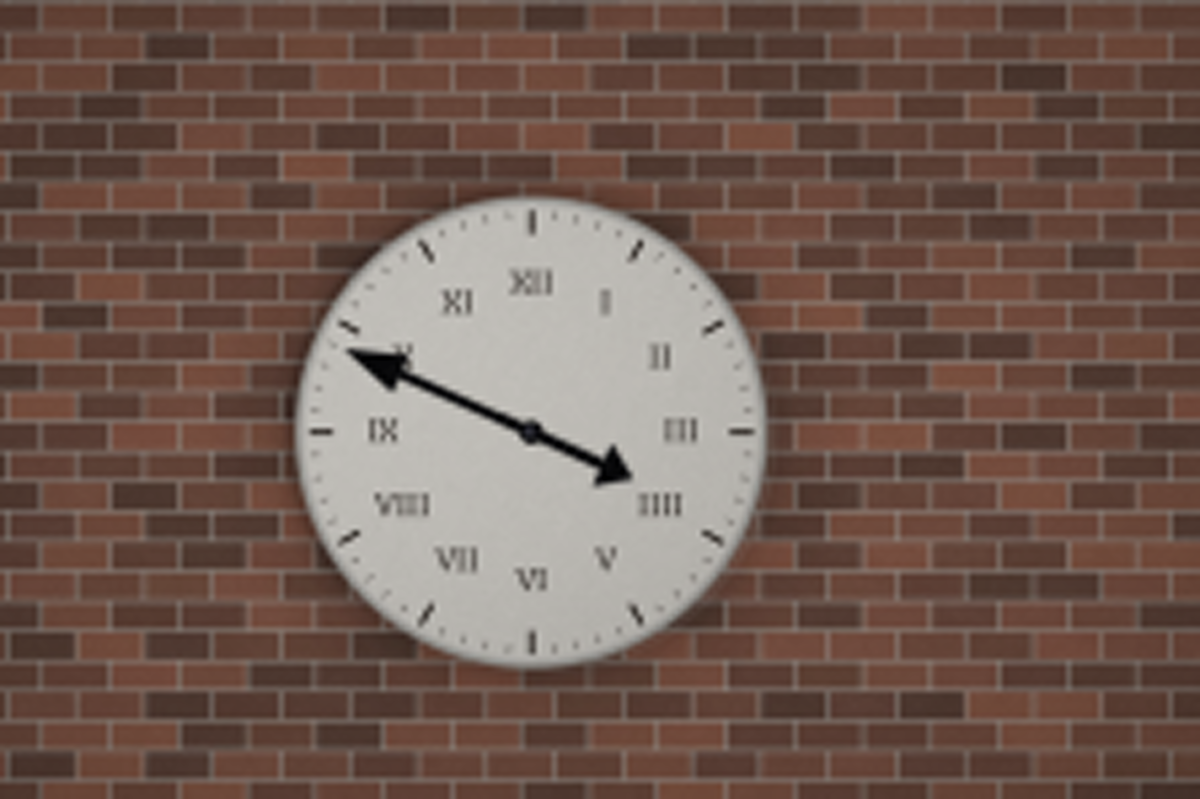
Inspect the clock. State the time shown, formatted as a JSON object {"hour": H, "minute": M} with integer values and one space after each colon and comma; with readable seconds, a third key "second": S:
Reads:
{"hour": 3, "minute": 49}
